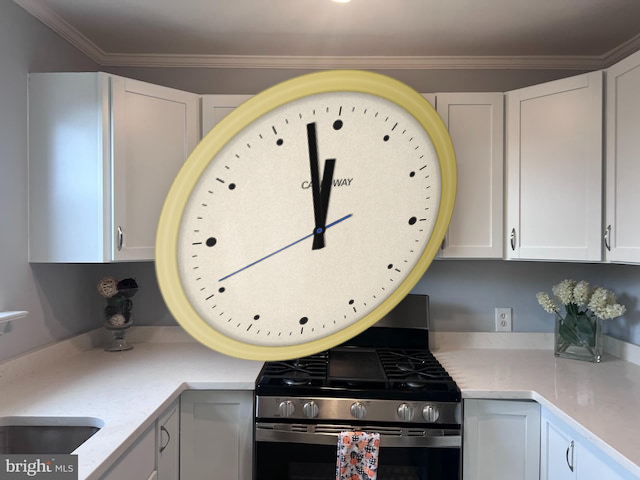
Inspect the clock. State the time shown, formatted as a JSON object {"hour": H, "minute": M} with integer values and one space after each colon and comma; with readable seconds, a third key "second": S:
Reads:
{"hour": 11, "minute": 57, "second": 41}
